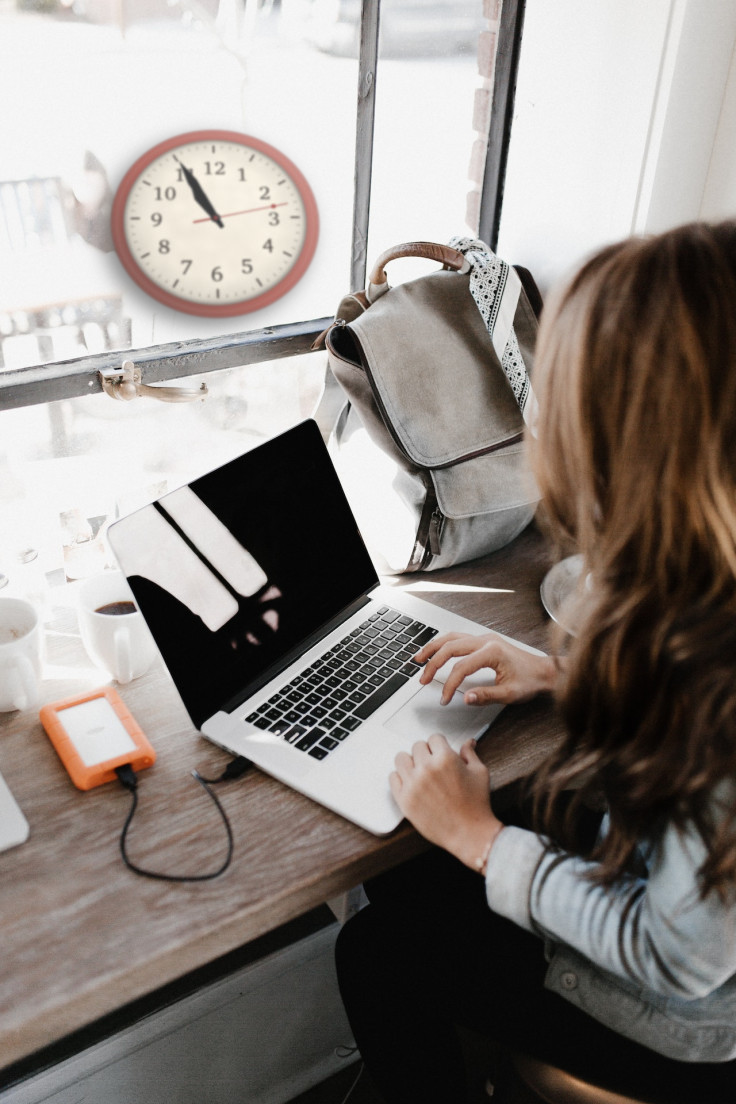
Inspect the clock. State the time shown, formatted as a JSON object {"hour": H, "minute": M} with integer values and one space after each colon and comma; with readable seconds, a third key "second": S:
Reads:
{"hour": 10, "minute": 55, "second": 13}
